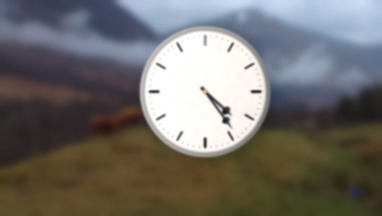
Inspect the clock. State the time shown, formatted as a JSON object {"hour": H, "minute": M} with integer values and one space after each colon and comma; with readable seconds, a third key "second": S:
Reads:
{"hour": 4, "minute": 24}
